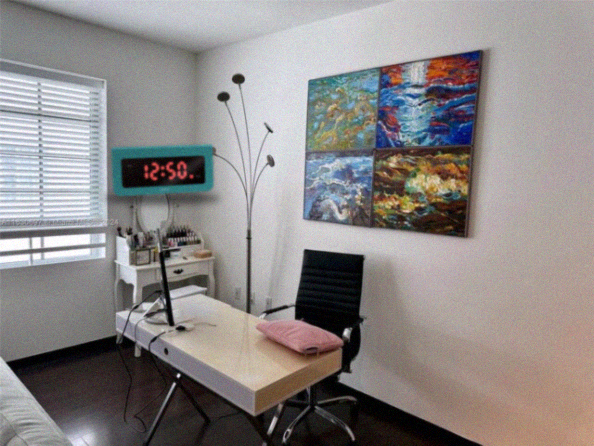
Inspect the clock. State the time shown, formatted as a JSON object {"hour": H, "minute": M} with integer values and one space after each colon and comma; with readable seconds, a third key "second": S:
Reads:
{"hour": 12, "minute": 50}
